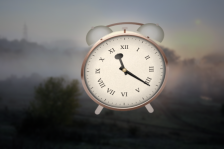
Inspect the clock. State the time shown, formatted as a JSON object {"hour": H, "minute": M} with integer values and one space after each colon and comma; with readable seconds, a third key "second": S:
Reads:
{"hour": 11, "minute": 21}
